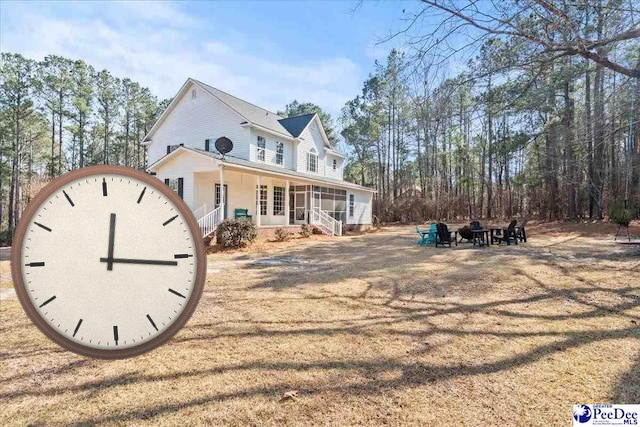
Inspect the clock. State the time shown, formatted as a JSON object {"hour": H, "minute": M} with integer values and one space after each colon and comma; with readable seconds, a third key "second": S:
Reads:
{"hour": 12, "minute": 16}
